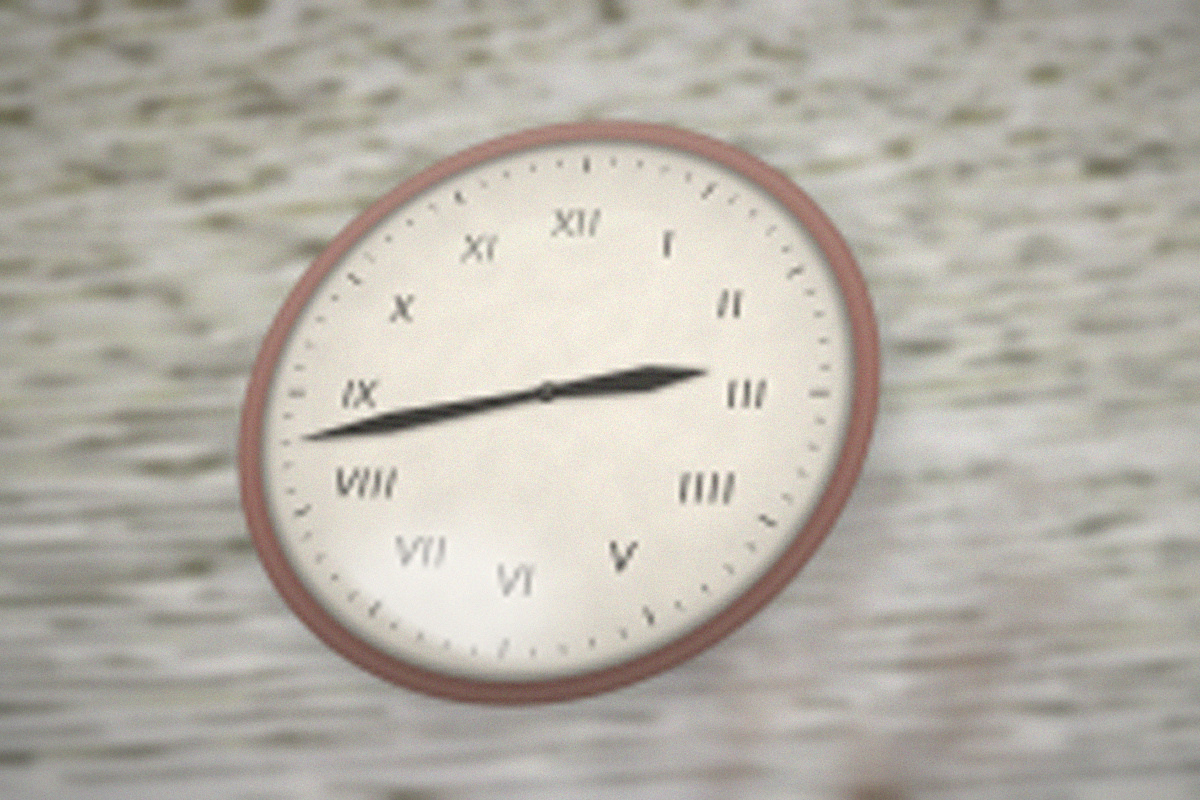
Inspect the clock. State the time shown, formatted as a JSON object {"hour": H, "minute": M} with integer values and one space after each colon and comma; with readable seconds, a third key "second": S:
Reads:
{"hour": 2, "minute": 43}
